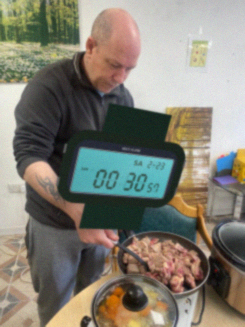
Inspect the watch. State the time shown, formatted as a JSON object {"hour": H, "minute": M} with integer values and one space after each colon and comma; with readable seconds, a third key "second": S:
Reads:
{"hour": 0, "minute": 30, "second": 57}
